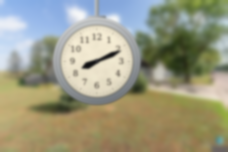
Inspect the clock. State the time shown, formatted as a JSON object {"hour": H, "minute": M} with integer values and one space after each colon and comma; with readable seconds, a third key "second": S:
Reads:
{"hour": 8, "minute": 11}
